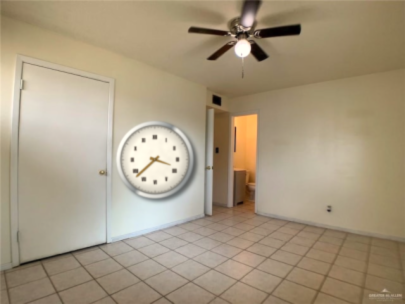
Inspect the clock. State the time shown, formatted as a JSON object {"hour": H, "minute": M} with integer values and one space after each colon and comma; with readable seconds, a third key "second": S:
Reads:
{"hour": 3, "minute": 38}
